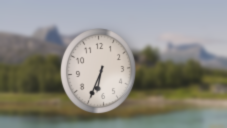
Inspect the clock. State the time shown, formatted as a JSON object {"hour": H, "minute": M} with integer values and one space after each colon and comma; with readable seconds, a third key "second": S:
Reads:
{"hour": 6, "minute": 35}
